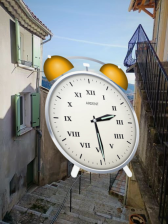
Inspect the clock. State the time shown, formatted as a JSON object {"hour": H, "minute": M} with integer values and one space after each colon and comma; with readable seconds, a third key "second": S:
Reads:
{"hour": 2, "minute": 29}
